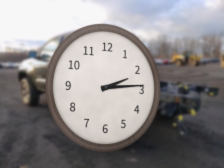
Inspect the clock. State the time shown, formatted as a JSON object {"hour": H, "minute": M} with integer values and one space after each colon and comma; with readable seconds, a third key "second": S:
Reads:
{"hour": 2, "minute": 14}
